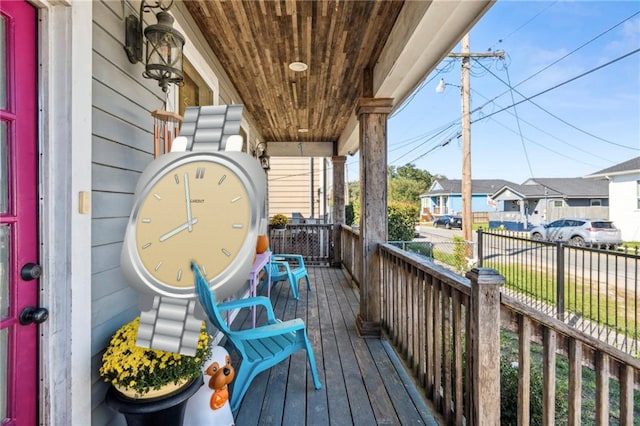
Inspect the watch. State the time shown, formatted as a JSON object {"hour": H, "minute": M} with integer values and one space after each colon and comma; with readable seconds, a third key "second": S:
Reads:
{"hour": 7, "minute": 57}
